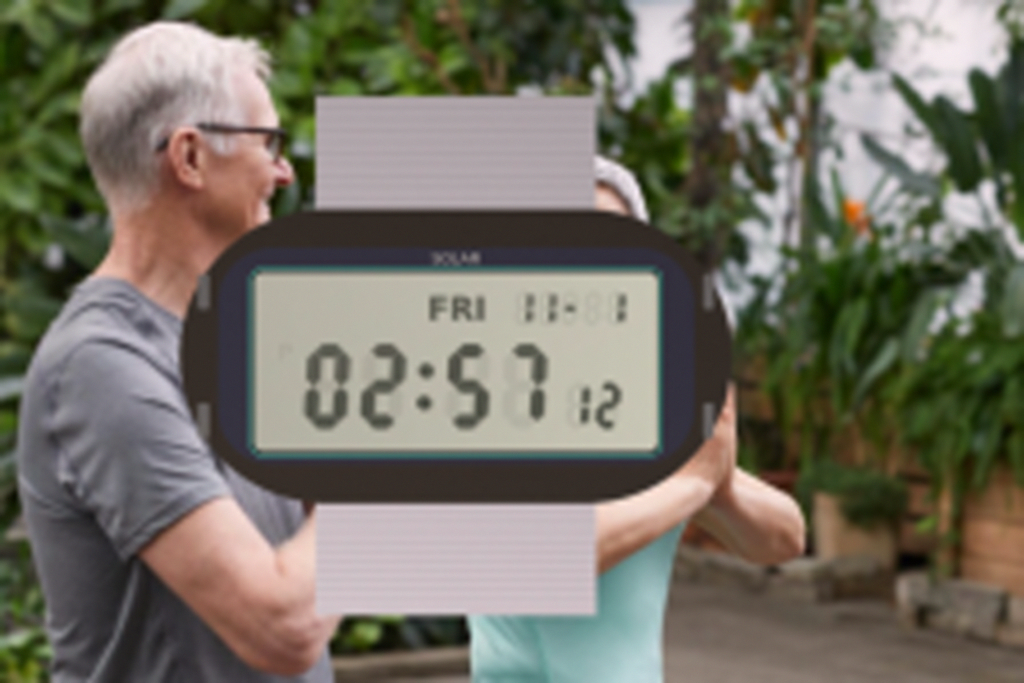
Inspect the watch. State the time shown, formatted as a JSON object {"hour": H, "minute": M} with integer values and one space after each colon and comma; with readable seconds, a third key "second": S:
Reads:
{"hour": 2, "minute": 57, "second": 12}
